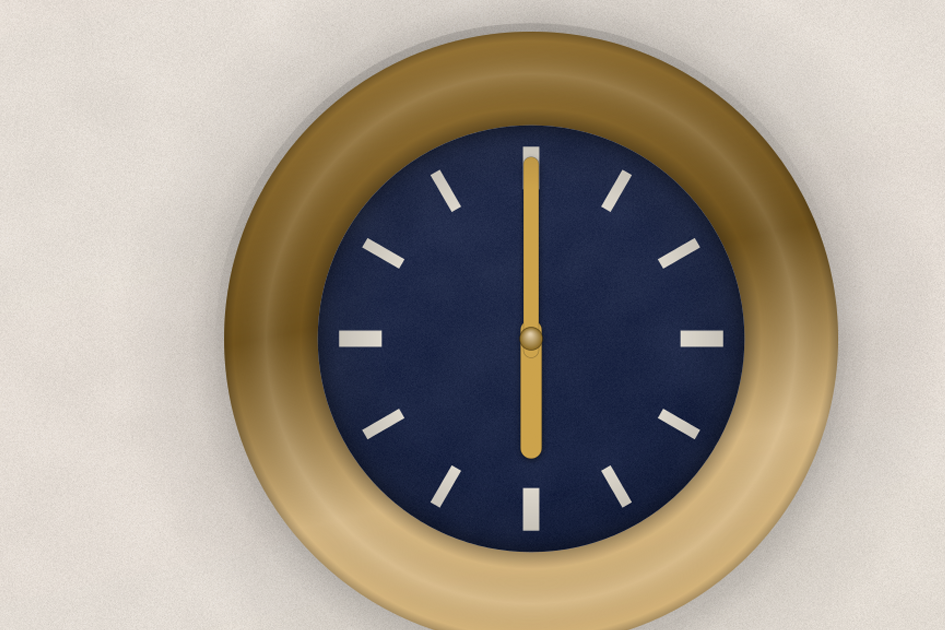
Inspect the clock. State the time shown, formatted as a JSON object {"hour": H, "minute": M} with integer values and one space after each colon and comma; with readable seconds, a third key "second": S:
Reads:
{"hour": 6, "minute": 0}
